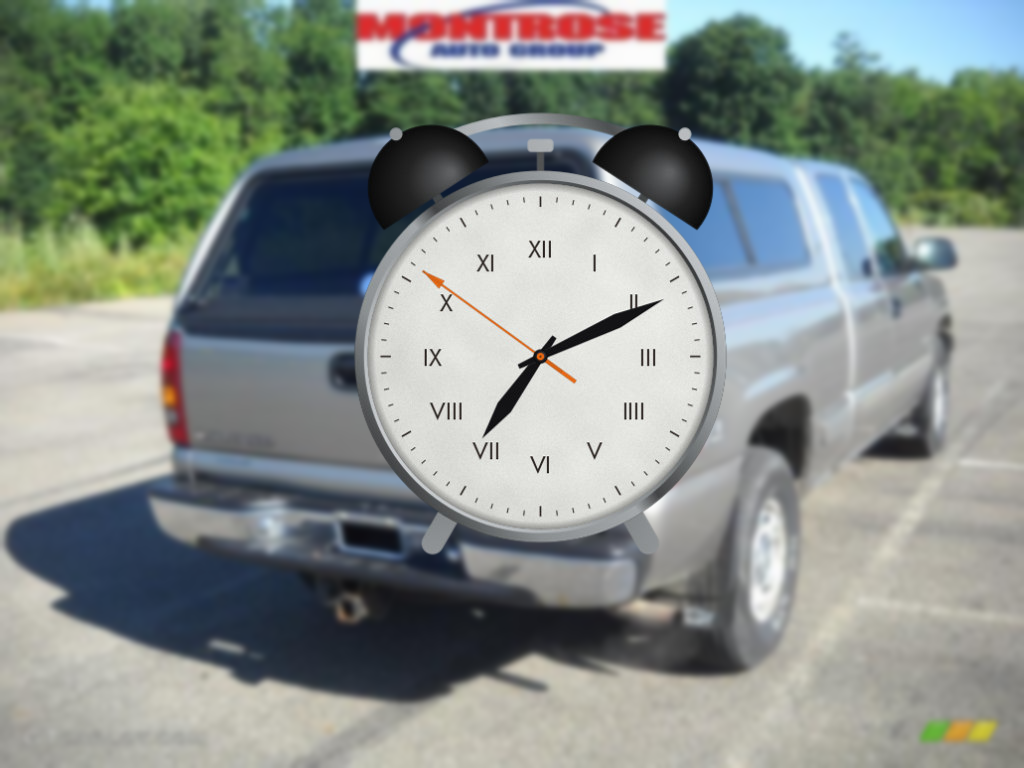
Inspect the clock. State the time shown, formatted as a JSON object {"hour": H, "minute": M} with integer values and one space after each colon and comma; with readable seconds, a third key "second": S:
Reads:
{"hour": 7, "minute": 10, "second": 51}
